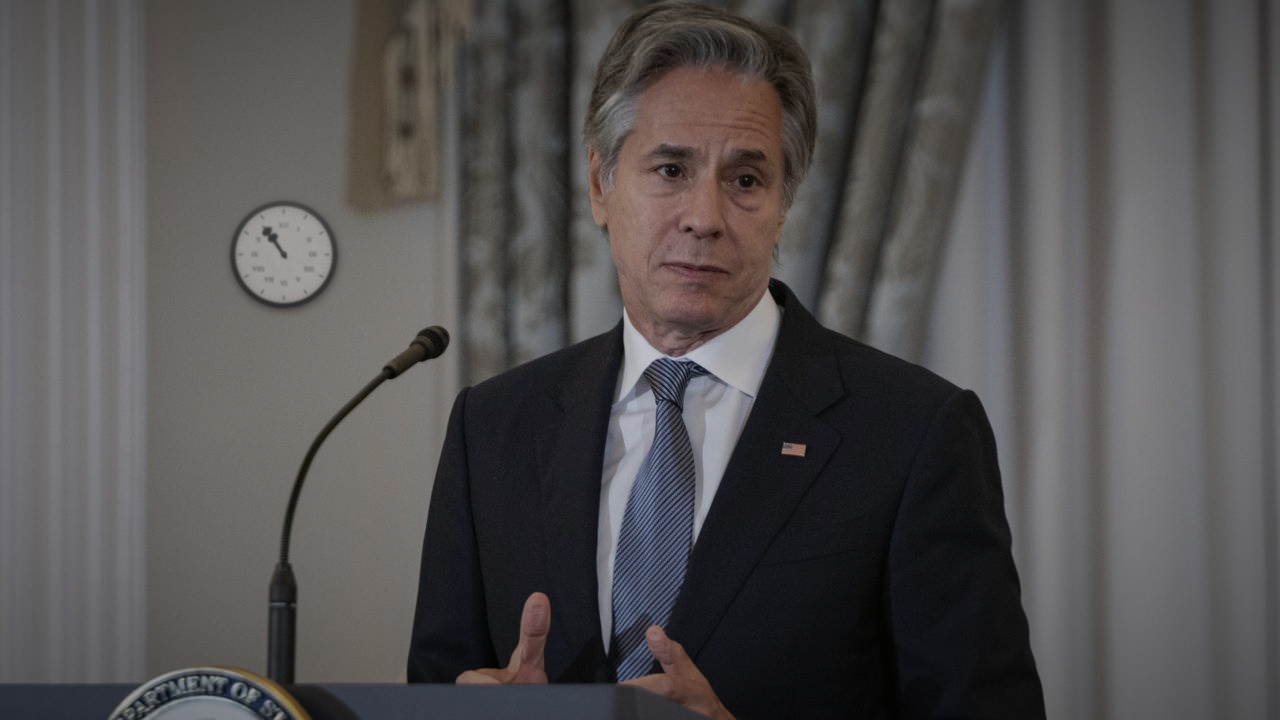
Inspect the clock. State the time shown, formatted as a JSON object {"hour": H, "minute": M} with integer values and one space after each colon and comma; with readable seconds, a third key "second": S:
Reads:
{"hour": 10, "minute": 54}
